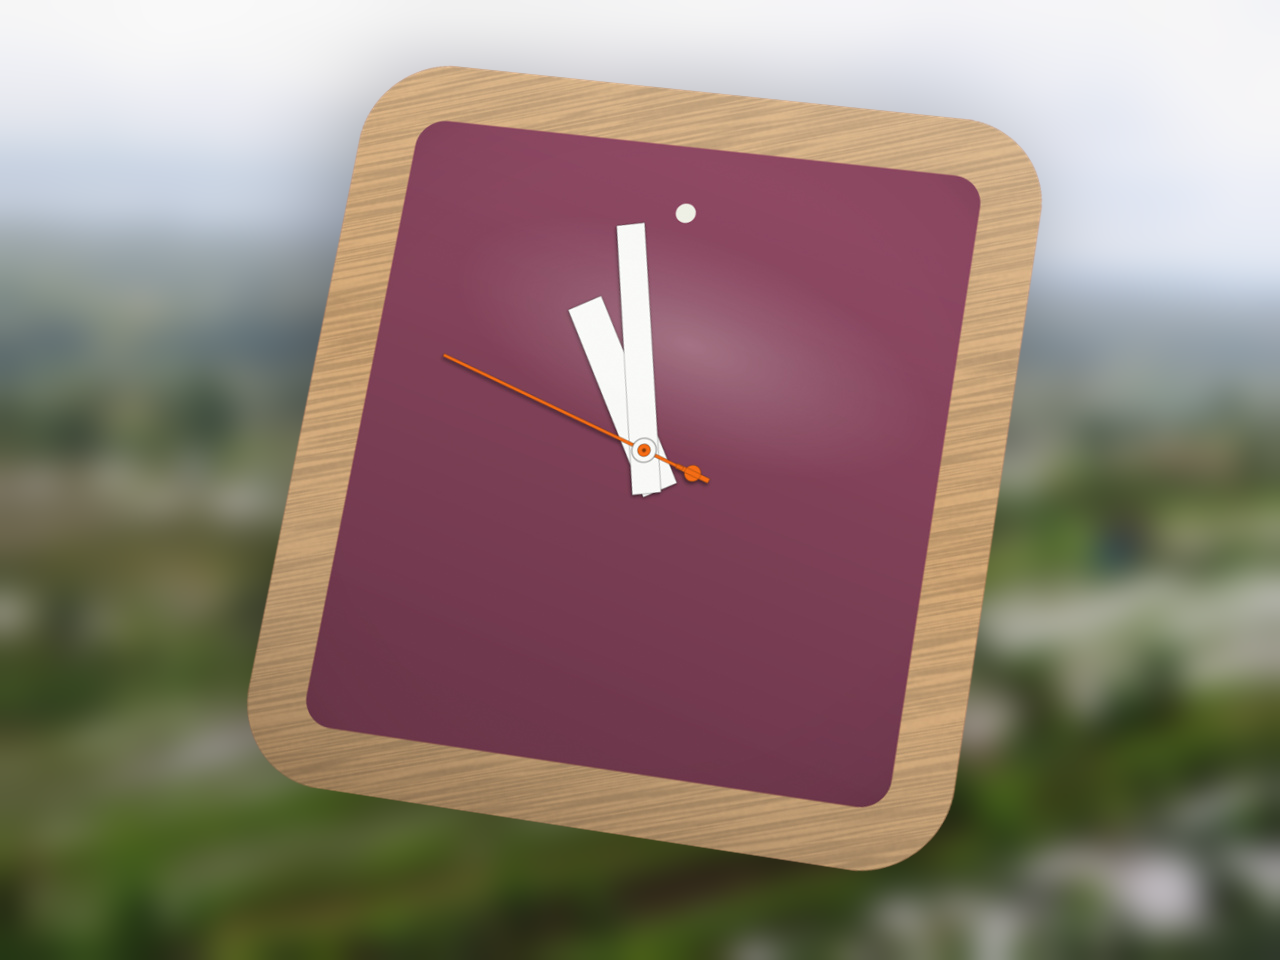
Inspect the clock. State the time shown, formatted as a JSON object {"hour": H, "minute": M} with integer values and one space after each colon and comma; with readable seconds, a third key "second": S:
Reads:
{"hour": 10, "minute": 57, "second": 48}
